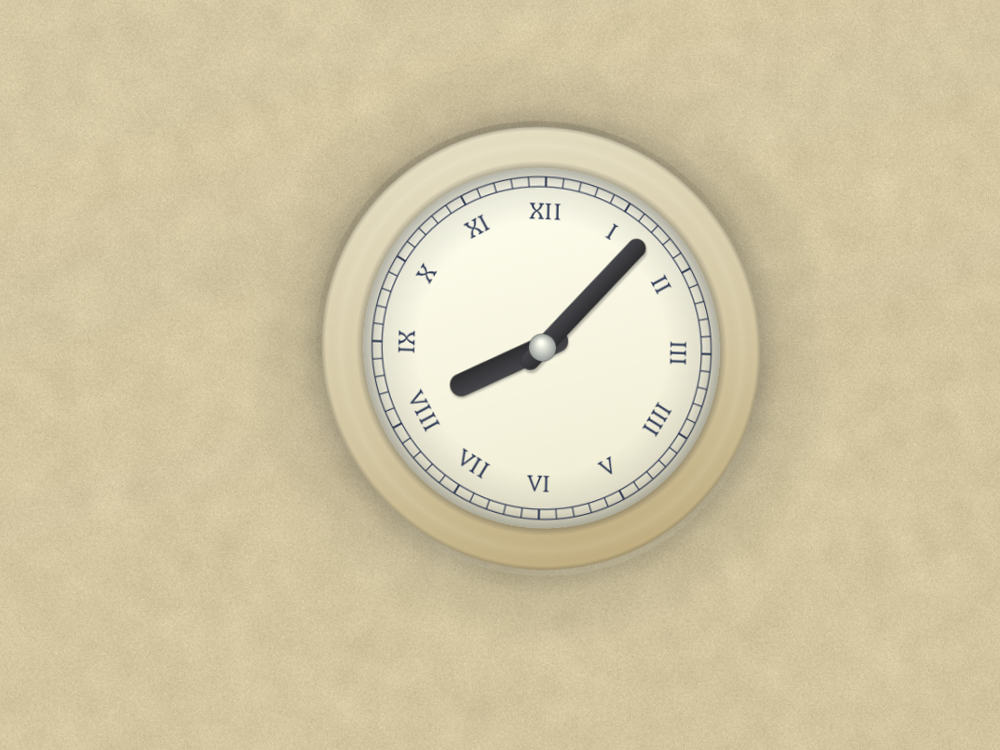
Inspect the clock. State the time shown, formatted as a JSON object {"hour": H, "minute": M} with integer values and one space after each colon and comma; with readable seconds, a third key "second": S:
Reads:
{"hour": 8, "minute": 7}
